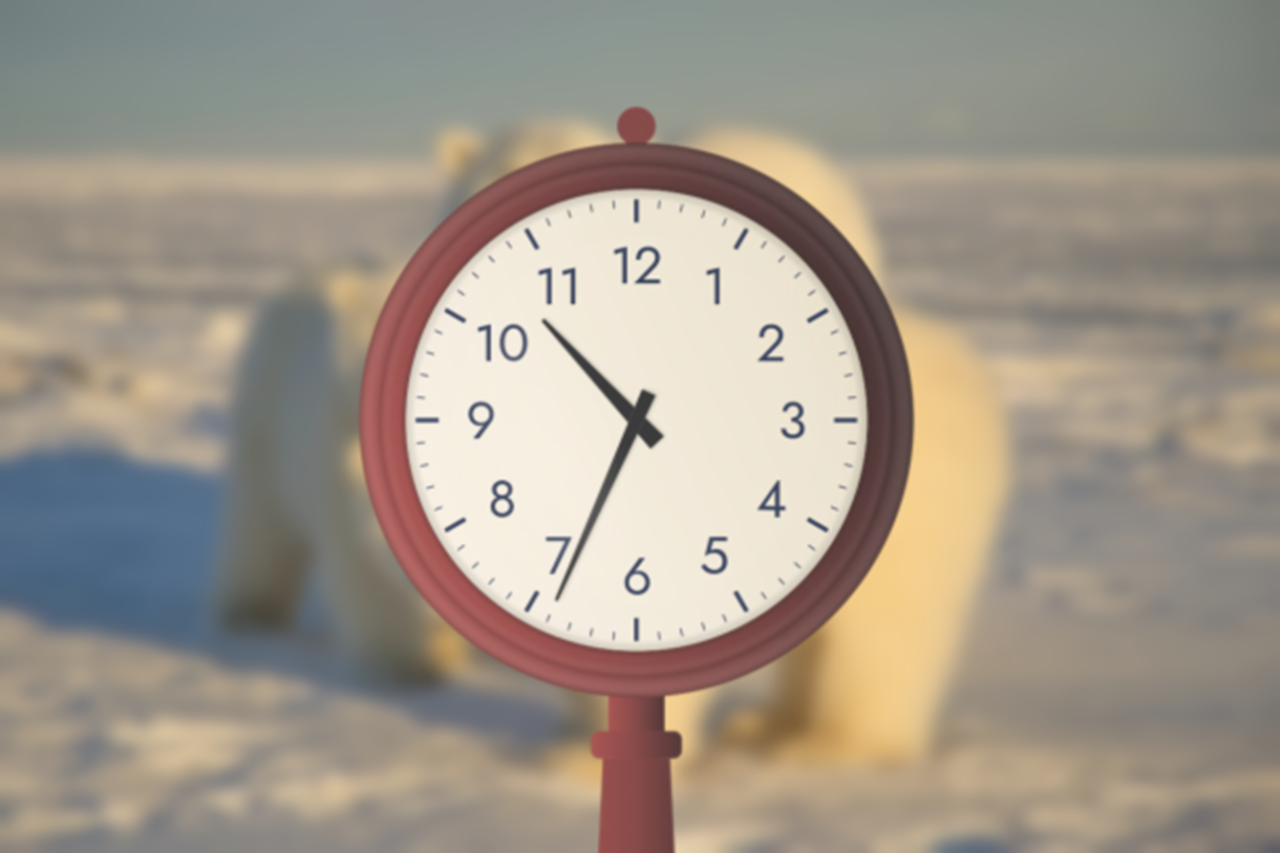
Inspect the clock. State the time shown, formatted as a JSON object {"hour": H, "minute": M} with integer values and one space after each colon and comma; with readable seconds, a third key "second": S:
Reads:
{"hour": 10, "minute": 34}
